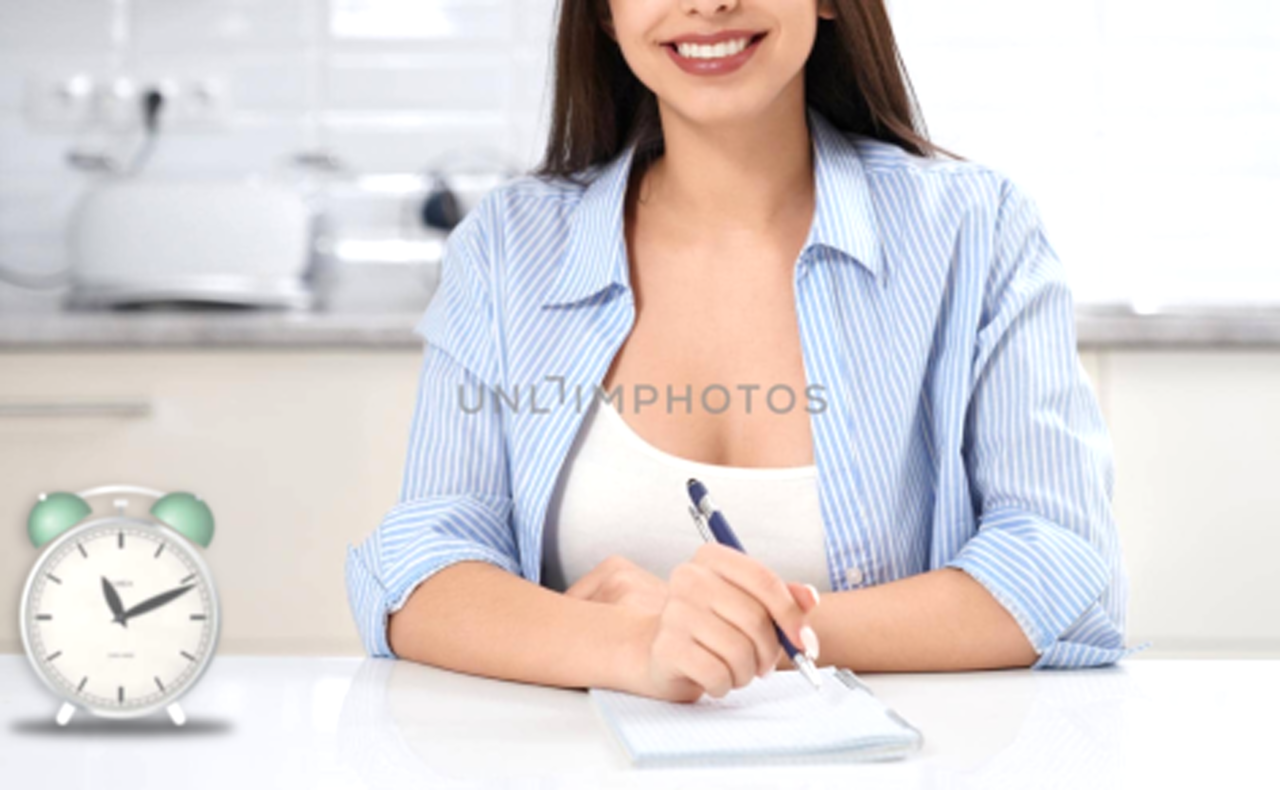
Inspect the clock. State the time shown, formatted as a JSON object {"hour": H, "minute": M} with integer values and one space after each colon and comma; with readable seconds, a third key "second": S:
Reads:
{"hour": 11, "minute": 11}
